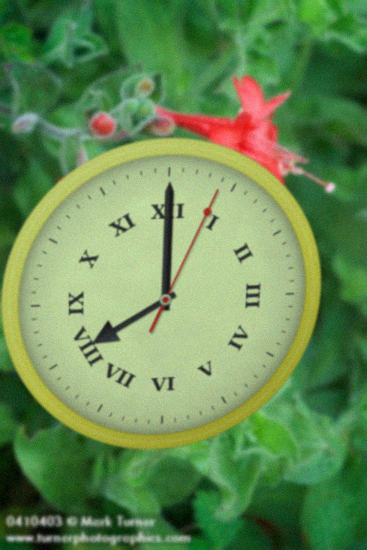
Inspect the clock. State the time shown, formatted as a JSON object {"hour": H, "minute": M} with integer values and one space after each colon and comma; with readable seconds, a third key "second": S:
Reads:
{"hour": 8, "minute": 0, "second": 4}
